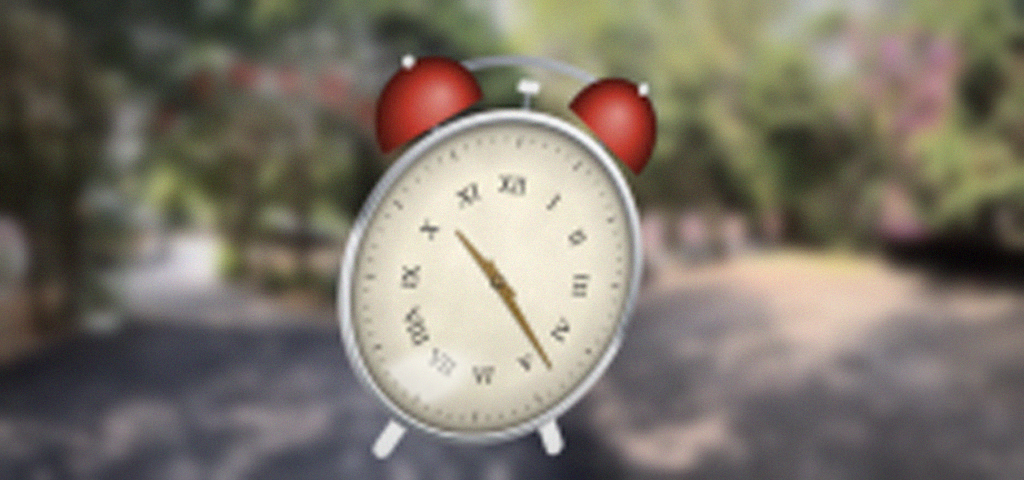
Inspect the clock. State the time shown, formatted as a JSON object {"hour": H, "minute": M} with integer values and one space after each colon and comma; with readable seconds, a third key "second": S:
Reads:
{"hour": 10, "minute": 23}
